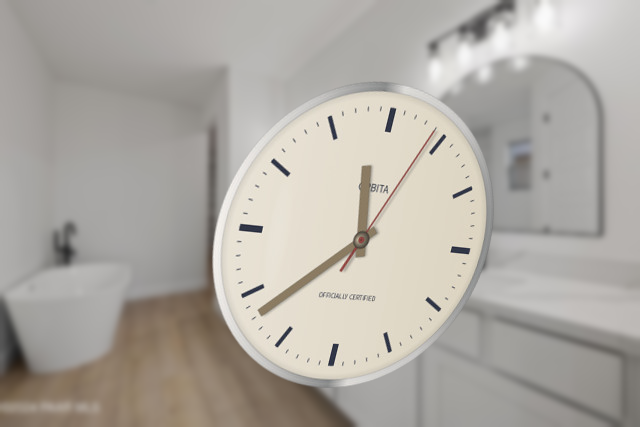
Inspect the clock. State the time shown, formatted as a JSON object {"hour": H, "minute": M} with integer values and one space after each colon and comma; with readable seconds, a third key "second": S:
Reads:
{"hour": 11, "minute": 38, "second": 4}
